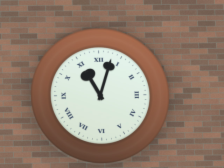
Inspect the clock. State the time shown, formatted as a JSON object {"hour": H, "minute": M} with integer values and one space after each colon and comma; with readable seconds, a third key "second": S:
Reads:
{"hour": 11, "minute": 3}
